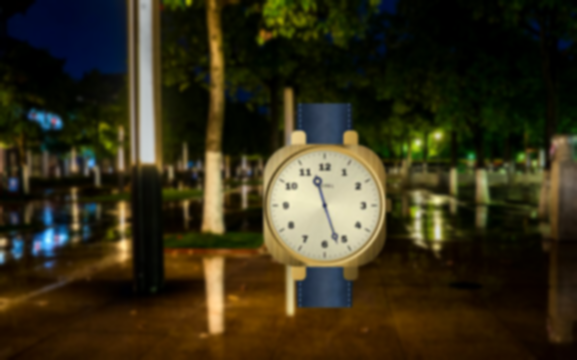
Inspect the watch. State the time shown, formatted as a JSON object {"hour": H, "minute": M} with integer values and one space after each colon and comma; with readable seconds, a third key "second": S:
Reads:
{"hour": 11, "minute": 27}
